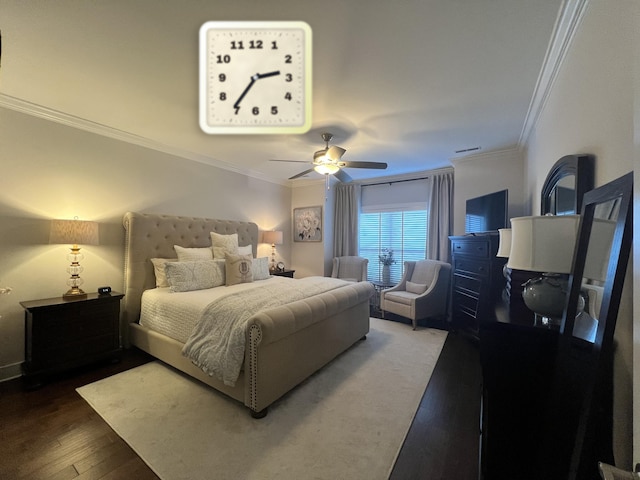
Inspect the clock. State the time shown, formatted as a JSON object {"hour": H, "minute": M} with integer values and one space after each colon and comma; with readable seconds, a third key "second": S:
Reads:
{"hour": 2, "minute": 36}
